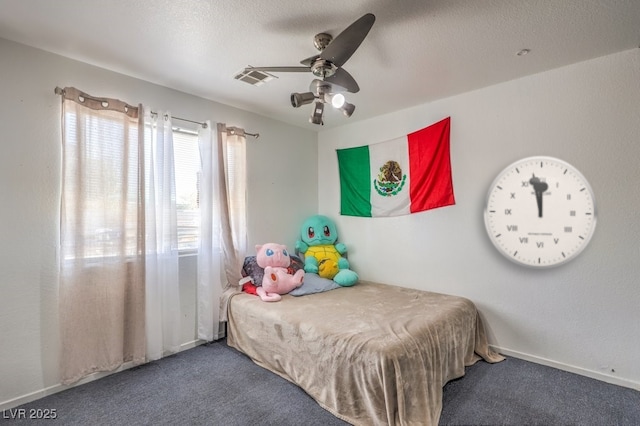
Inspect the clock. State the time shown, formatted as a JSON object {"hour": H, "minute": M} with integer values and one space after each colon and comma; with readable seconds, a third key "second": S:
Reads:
{"hour": 11, "minute": 58}
